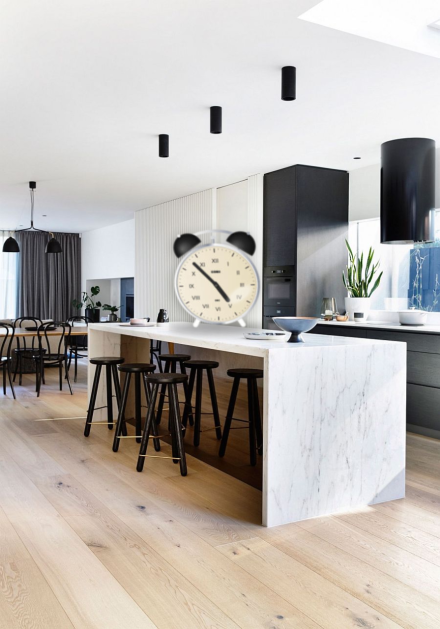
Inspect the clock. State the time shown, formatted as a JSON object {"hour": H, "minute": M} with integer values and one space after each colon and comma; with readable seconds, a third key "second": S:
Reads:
{"hour": 4, "minute": 53}
